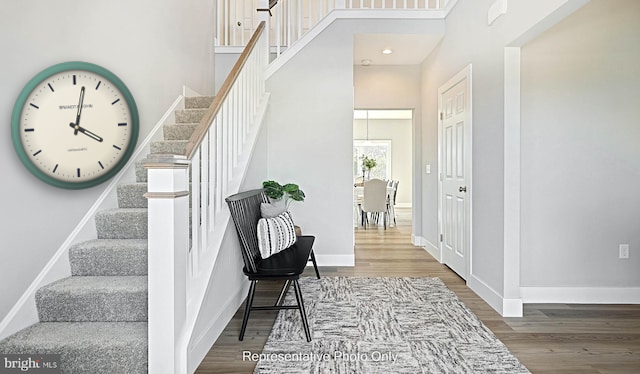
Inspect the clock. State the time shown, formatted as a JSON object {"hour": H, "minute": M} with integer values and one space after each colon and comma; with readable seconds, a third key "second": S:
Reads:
{"hour": 4, "minute": 2}
